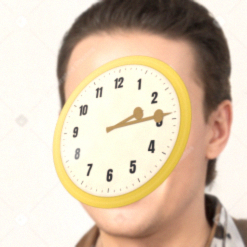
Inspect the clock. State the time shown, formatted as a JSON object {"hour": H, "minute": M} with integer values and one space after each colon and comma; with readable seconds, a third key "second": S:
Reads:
{"hour": 2, "minute": 14}
